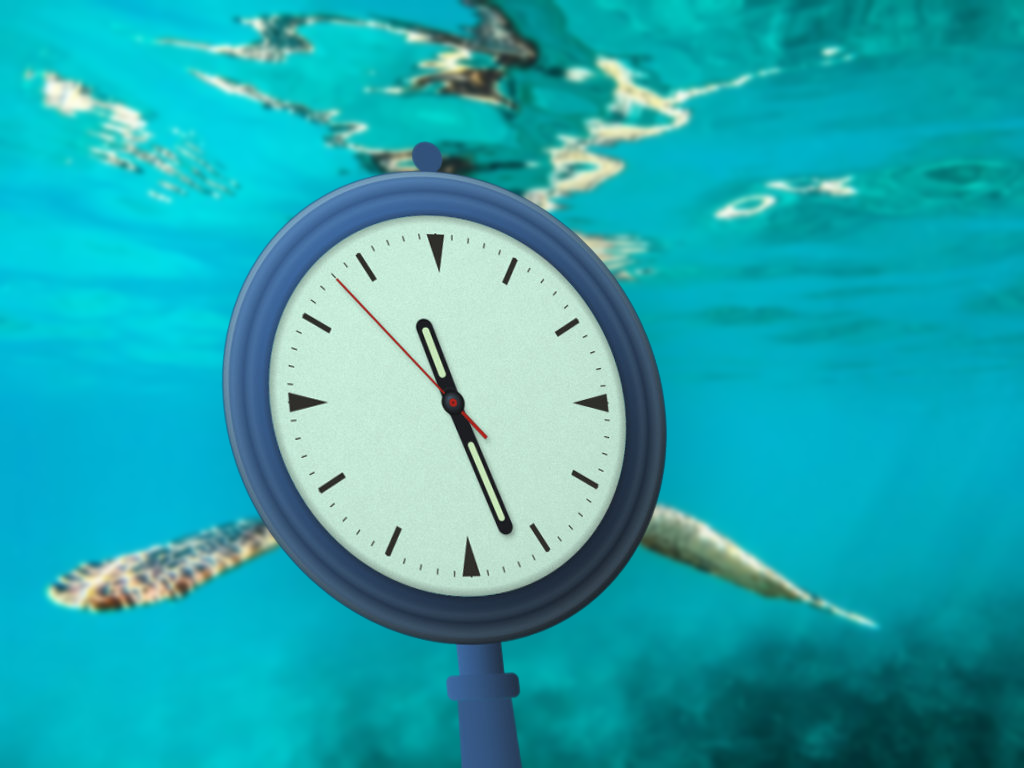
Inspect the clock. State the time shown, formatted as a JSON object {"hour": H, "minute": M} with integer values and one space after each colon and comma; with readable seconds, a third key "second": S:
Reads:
{"hour": 11, "minute": 26, "second": 53}
